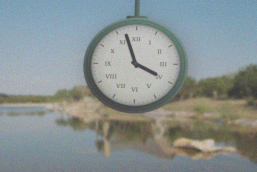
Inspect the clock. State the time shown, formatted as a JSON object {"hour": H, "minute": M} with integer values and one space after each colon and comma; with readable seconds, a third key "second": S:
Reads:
{"hour": 3, "minute": 57}
